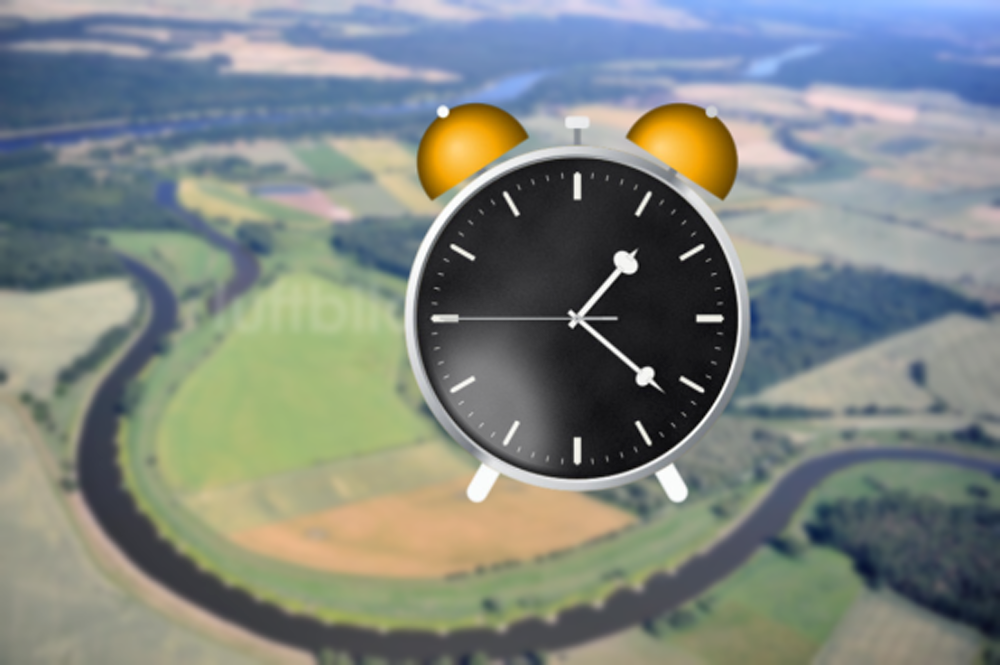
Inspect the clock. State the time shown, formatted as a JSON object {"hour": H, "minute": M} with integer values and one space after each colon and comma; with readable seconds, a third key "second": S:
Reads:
{"hour": 1, "minute": 21, "second": 45}
